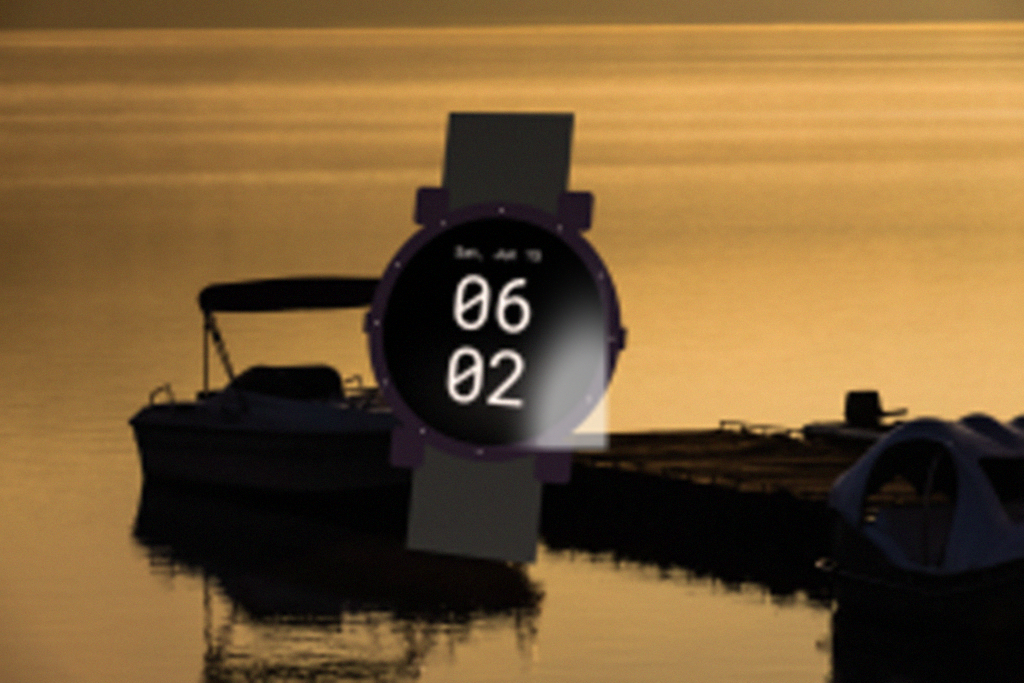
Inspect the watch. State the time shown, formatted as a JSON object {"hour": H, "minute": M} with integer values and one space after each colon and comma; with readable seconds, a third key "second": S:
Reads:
{"hour": 6, "minute": 2}
